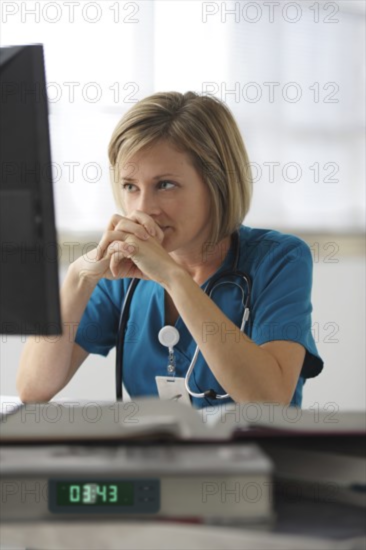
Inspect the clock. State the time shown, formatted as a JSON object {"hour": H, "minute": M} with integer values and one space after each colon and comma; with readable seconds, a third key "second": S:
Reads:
{"hour": 3, "minute": 43}
